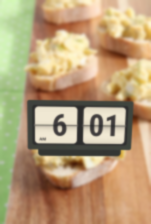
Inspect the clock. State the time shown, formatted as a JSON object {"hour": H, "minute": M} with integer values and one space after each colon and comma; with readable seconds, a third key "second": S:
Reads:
{"hour": 6, "minute": 1}
